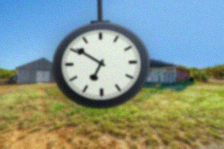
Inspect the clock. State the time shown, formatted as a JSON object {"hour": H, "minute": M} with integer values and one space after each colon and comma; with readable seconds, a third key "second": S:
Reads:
{"hour": 6, "minute": 51}
